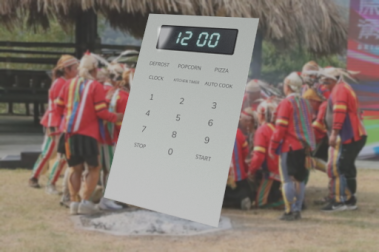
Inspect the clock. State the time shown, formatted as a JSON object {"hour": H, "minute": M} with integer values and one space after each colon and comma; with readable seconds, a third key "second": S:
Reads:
{"hour": 12, "minute": 0}
